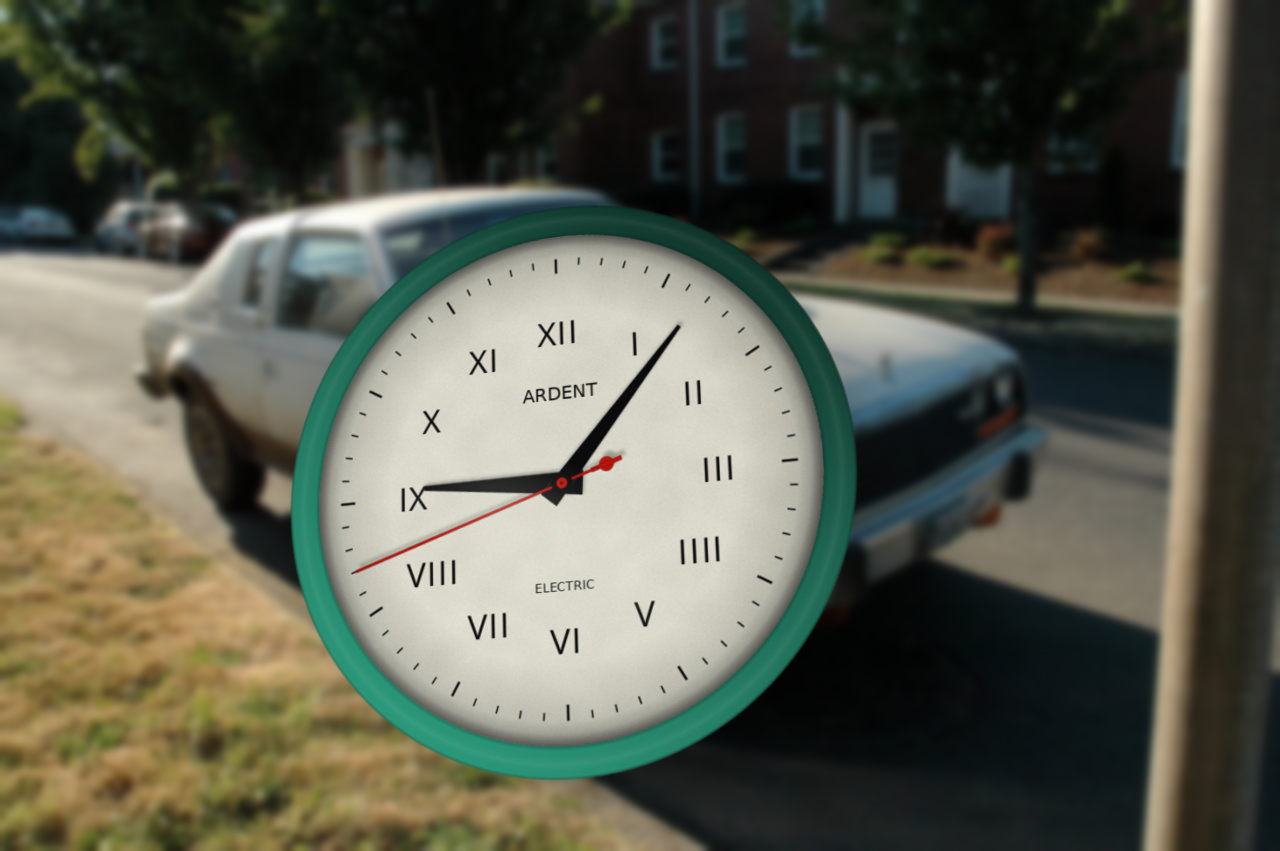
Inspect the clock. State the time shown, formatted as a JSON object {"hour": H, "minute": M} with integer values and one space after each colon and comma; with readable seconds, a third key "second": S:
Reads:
{"hour": 9, "minute": 6, "second": 42}
